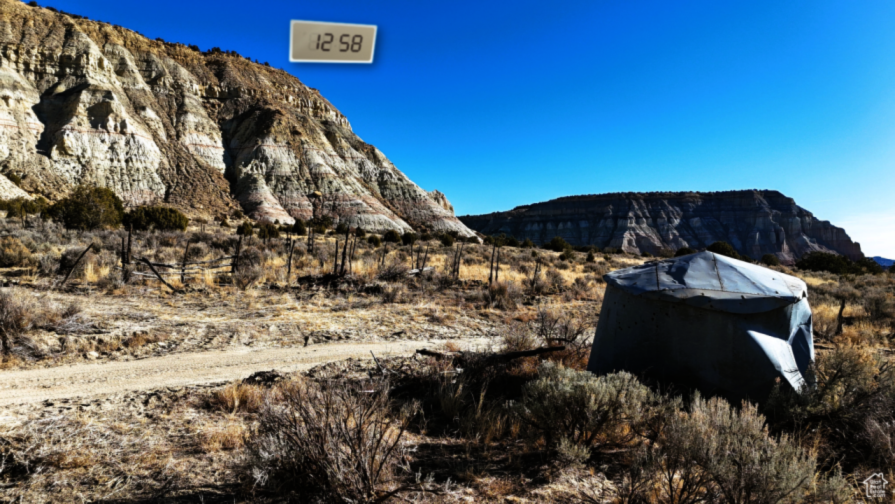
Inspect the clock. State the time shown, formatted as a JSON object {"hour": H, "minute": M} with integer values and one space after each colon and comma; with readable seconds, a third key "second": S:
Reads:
{"hour": 12, "minute": 58}
